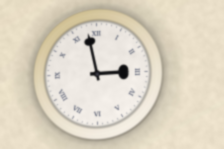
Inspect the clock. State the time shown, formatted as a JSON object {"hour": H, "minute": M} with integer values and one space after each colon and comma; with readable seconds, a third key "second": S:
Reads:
{"hour": 2, "minute": 58}
